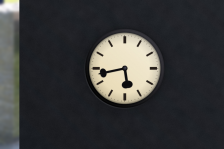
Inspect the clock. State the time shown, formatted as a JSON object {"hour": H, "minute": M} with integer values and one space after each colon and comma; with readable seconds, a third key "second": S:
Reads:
{"hour": 5, "minute": 43}
